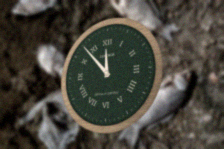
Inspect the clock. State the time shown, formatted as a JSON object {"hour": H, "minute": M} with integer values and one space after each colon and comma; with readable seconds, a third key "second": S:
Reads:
{"hour": 11, "minute": 53}
